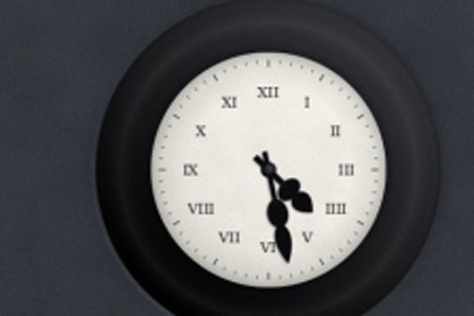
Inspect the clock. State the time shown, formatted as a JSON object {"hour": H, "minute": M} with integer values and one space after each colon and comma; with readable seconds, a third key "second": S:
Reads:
{"hour": 4, "minute": 28}
